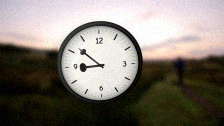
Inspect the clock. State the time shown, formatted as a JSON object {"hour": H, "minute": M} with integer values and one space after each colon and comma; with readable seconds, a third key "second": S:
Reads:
{"hour": 8, "minute": 52}
